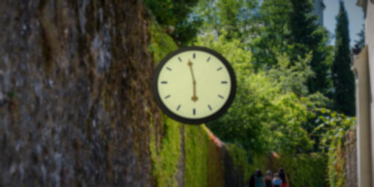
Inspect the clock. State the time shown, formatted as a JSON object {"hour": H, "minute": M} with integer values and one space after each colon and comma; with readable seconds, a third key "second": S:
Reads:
{"hour": 5, "minute": 58}
